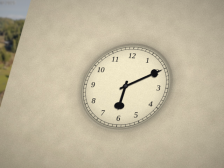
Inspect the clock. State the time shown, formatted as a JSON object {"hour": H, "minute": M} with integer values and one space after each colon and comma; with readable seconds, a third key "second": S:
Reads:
{"hour": 6, "minute": 10}
